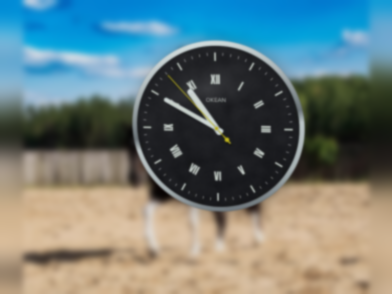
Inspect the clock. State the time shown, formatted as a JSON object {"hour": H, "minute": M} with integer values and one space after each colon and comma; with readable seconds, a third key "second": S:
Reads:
{"hour": 10, "minute": 49, "second": 53}
